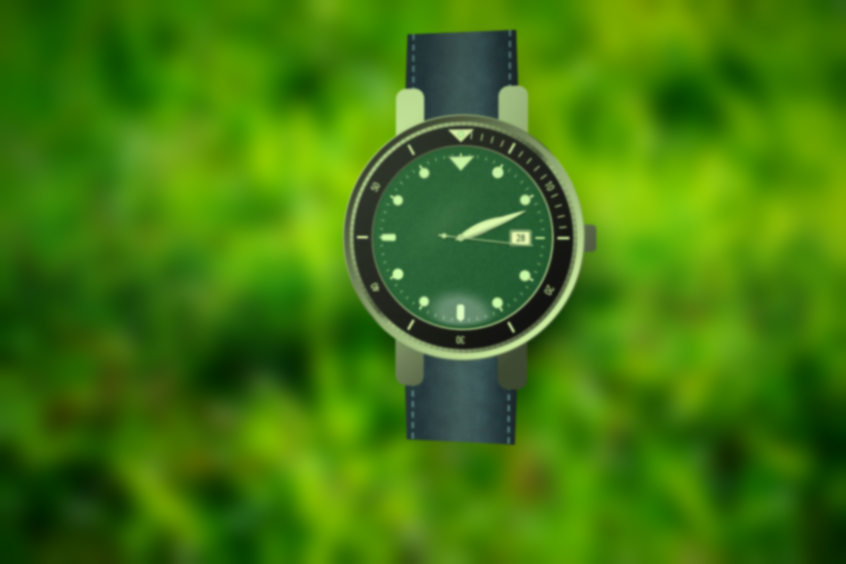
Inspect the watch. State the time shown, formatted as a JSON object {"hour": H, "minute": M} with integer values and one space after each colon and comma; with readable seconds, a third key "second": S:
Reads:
{"hour": 2, "minute": 11, "second": 16}
